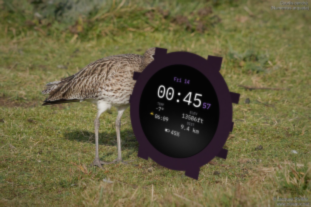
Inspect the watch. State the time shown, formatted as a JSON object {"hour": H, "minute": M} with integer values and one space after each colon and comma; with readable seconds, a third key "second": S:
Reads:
{"hour": 0, "minute": 45}
